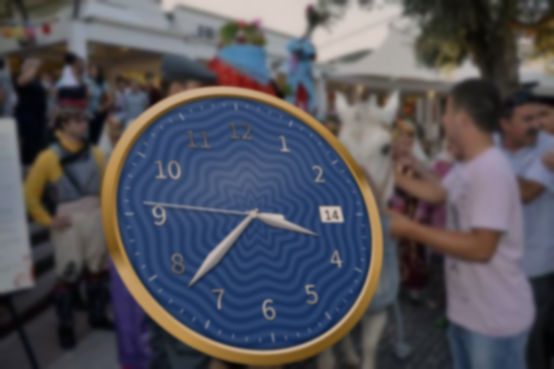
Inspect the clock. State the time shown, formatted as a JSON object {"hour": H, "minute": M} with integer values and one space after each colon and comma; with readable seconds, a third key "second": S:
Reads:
{"hour": 3, "minute": 37, "second": 46}
